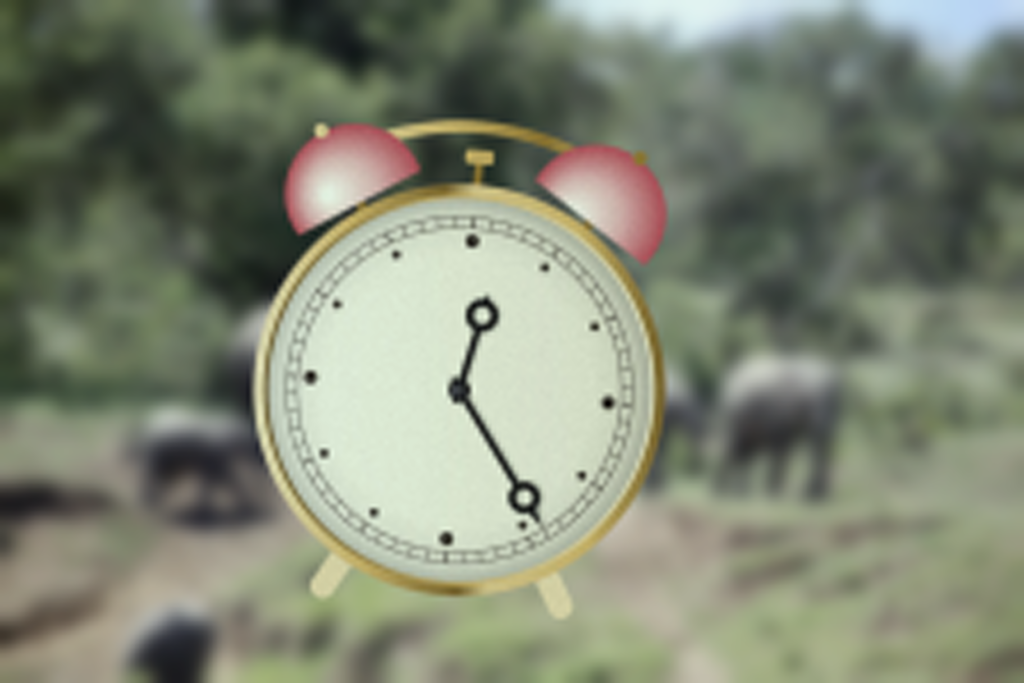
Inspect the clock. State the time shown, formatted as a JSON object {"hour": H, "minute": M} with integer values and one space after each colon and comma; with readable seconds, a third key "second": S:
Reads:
{"hour": 12, "minute": 24}
